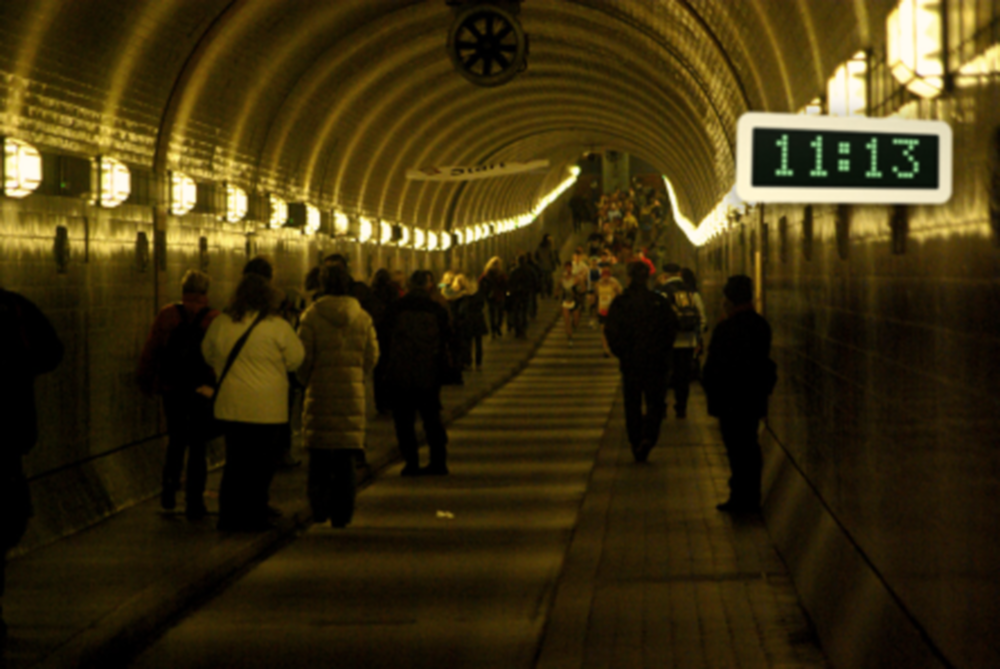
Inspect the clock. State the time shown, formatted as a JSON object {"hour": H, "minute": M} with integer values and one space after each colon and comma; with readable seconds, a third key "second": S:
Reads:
{"hour": 11, "minute": 13}
